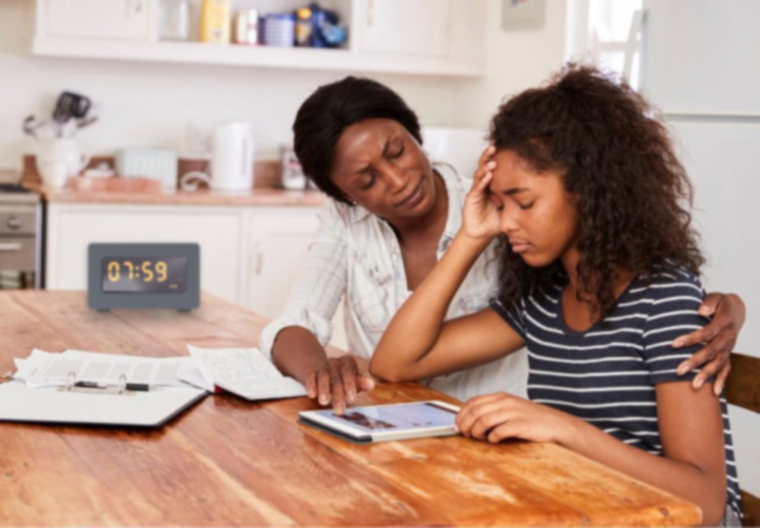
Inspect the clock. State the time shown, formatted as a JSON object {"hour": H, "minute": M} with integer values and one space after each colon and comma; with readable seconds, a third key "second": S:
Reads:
{"hour": 7, "minute": 59}
